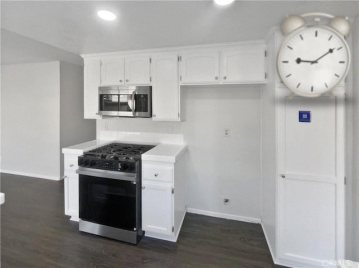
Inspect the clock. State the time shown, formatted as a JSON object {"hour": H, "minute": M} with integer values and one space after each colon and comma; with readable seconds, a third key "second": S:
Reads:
{"hour": 9, "minute": 9}
